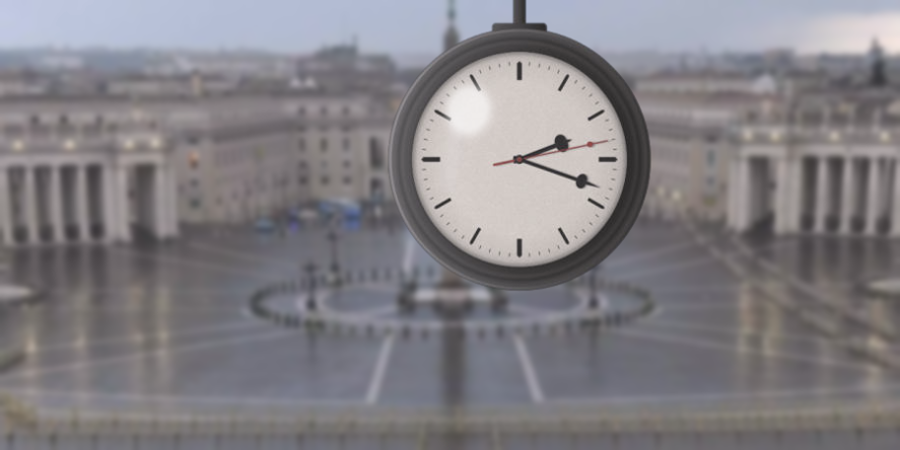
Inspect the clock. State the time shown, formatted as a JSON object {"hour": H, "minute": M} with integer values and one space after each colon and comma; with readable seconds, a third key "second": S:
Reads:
{"hour": 2, "minute": 18, "second": 13}
